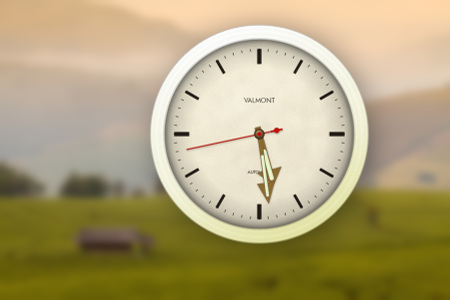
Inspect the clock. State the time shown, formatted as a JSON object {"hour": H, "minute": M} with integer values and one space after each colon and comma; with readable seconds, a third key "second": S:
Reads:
{"hour": 5, "minute": 28, "second": 43}
